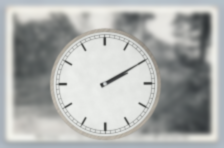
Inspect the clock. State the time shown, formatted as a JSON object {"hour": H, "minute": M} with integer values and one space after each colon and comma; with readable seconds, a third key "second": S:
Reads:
{"hour": 2, "minute": 10}
